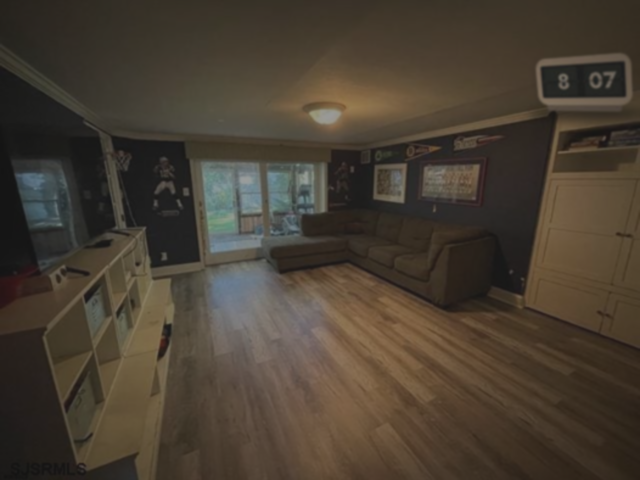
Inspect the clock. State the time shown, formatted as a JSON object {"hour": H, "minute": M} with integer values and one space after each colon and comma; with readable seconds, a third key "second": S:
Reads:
{"hour": 8, "minute": 7}
